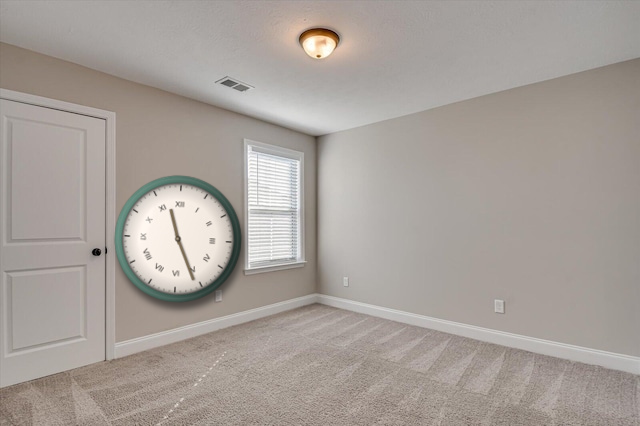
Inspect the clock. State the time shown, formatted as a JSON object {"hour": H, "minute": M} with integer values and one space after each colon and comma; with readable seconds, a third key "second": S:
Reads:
{"hour": 11, "minute": 26}
